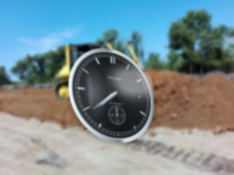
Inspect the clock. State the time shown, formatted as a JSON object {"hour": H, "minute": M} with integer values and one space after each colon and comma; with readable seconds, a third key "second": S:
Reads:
{"hour": 7, "minute": 39}
